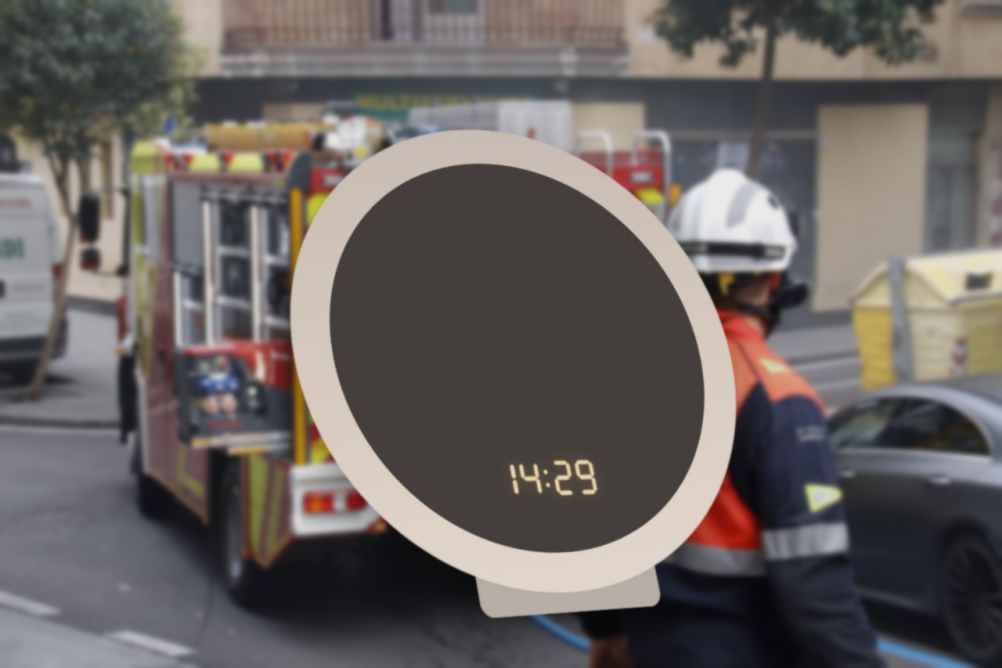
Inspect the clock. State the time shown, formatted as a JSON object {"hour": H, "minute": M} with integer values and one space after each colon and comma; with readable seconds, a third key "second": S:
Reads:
{"hour": 14, "minute": 29}
